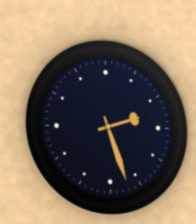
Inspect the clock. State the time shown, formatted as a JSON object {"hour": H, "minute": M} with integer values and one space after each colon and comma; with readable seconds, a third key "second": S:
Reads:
{"hour": 2, "minute": 27}
